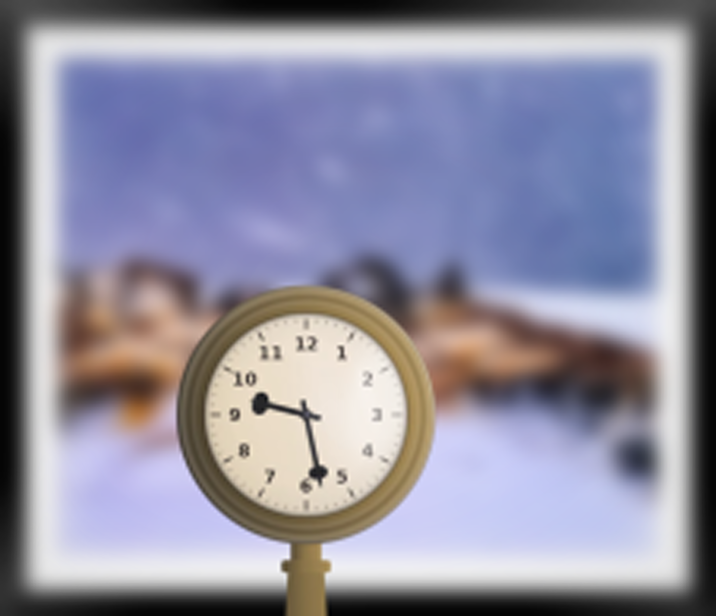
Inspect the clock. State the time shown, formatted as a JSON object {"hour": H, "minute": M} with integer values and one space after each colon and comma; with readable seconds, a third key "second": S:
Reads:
{"hour": 9, "minute": 28}
